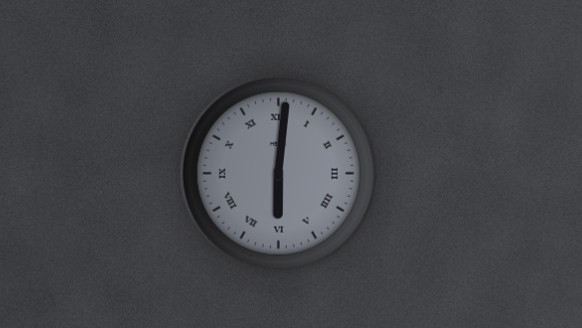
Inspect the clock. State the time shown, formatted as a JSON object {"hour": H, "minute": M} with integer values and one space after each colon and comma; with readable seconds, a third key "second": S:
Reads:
{"hour": 6, "minute": 1}
